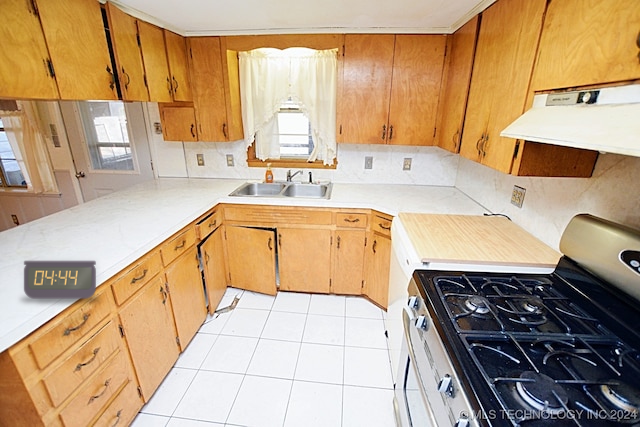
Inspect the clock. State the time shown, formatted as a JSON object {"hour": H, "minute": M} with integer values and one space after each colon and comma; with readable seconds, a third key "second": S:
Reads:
{"hour": 4, "minute": 44}
